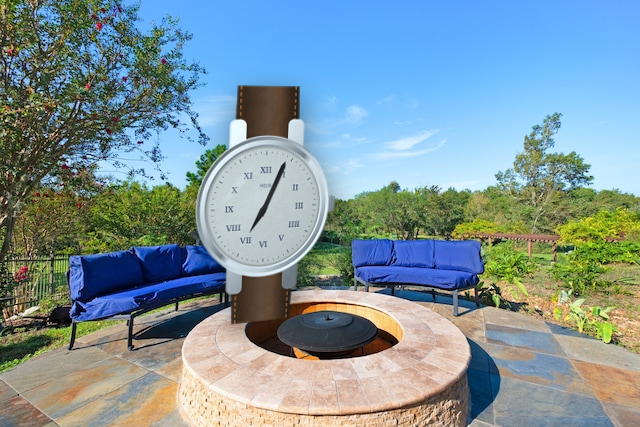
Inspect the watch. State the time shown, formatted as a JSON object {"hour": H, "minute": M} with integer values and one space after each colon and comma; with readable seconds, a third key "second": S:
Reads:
{"hour": 7, "minute": 4}
